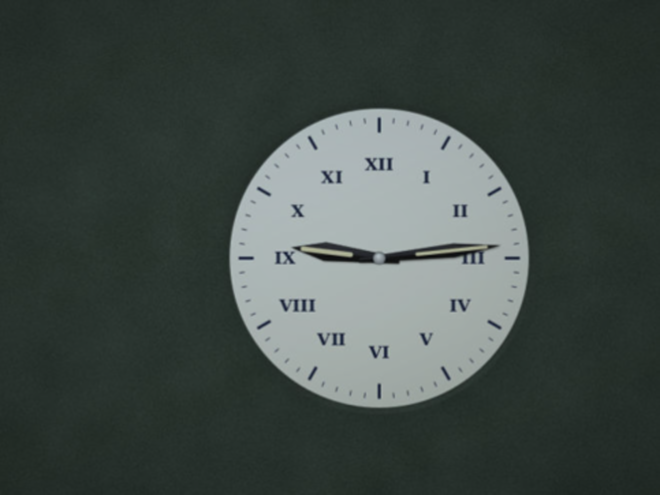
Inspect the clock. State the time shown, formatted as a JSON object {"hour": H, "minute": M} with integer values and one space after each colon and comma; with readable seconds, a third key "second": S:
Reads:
{"hour": 9, "minute": 14}
